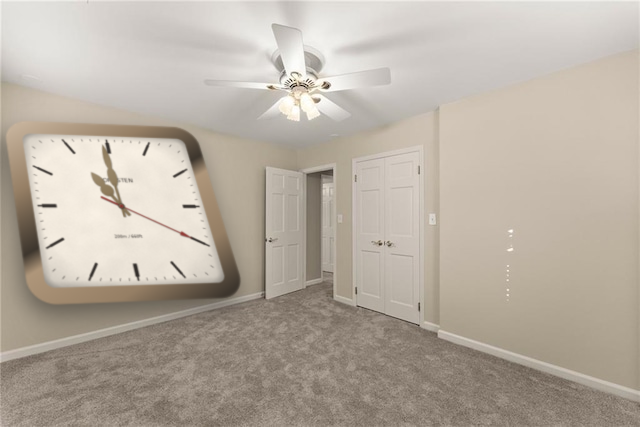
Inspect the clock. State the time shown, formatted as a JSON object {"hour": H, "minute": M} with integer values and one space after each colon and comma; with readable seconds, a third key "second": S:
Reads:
{"hour": 10, "minute": 59, "second": 20}
